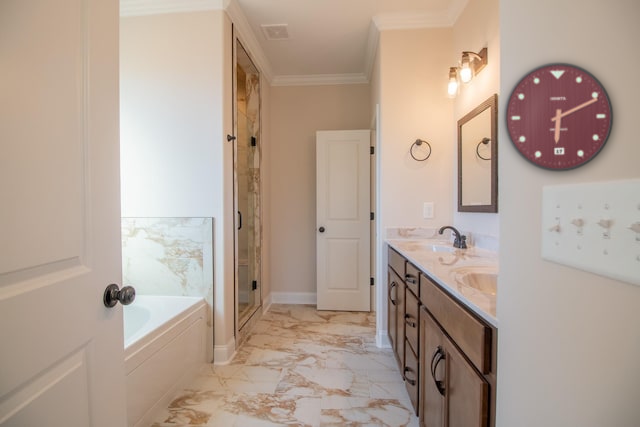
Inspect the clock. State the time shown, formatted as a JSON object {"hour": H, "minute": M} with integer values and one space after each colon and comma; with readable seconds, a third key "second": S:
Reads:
{"hour": 6, "minute": 11}
